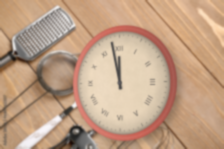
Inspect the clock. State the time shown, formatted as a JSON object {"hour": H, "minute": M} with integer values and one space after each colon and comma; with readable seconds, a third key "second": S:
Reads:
{"hour": 11, "minute": 58}
